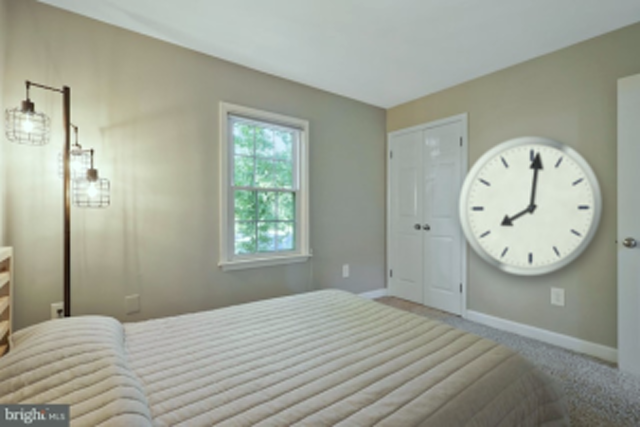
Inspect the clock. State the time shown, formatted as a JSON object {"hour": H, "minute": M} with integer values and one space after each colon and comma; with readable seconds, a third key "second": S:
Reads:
{"hour": 8, "minute": 1}
